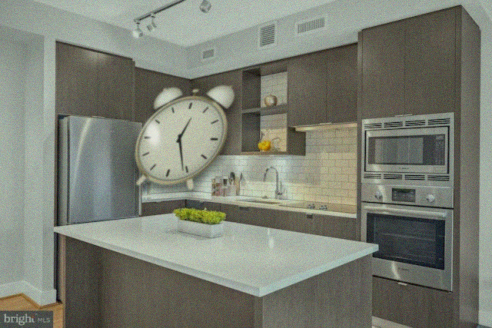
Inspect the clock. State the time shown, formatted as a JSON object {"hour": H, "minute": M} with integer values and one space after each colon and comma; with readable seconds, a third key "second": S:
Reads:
{"hour": 12, "minute": 26}
